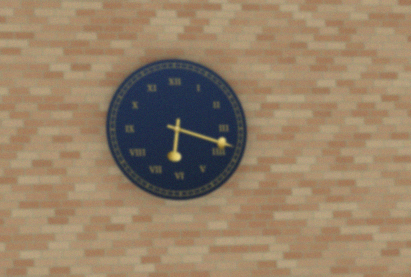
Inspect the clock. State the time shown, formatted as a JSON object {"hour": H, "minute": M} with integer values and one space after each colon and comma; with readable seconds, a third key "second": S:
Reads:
{"hour": 6, "minute": 18}
